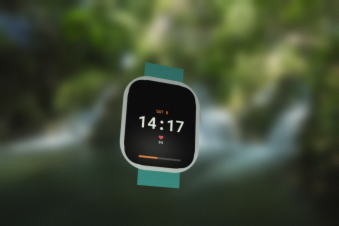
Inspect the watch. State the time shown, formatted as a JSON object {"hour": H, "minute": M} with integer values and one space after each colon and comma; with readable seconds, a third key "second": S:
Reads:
{"hour": 14, "minute": 17}
